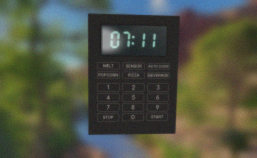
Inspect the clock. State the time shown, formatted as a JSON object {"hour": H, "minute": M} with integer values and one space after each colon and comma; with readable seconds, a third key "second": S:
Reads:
{"hour": 7, "minute": 11}
